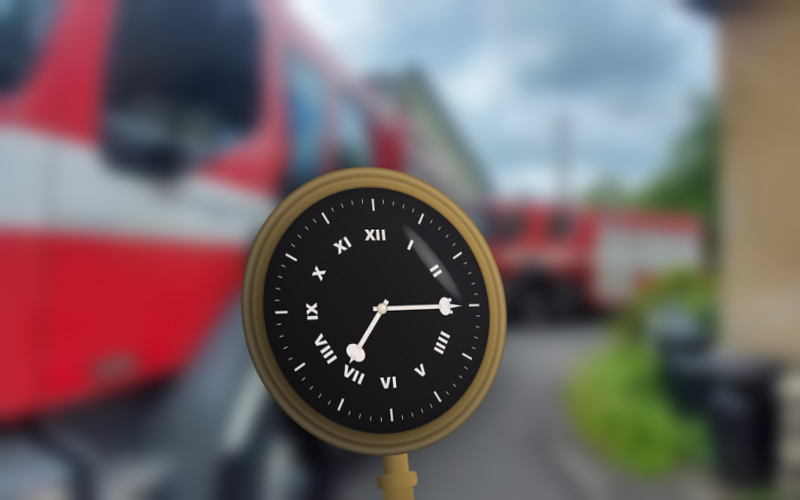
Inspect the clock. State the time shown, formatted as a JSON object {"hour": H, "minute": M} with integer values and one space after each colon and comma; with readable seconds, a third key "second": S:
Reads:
{"hour": 7, "minute": 15}
